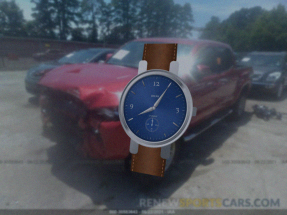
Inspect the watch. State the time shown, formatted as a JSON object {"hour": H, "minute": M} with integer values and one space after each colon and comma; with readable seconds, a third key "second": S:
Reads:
{"hour": 8, "minute": 5}
